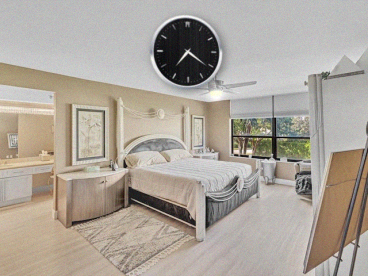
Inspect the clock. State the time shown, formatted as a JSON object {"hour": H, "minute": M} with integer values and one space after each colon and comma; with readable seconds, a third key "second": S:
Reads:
{"hour": 7, "minute": 21}
